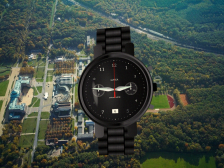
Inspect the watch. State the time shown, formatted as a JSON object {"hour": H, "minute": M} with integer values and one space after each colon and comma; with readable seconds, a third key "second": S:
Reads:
{"hour": 2, "minute": 46}
